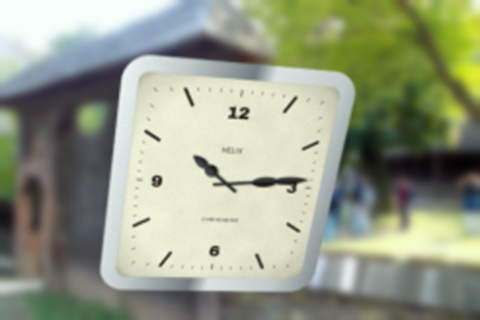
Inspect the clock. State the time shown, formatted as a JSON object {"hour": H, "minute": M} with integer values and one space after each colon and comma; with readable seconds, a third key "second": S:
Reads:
{"hour": 10, "minute": 14}
